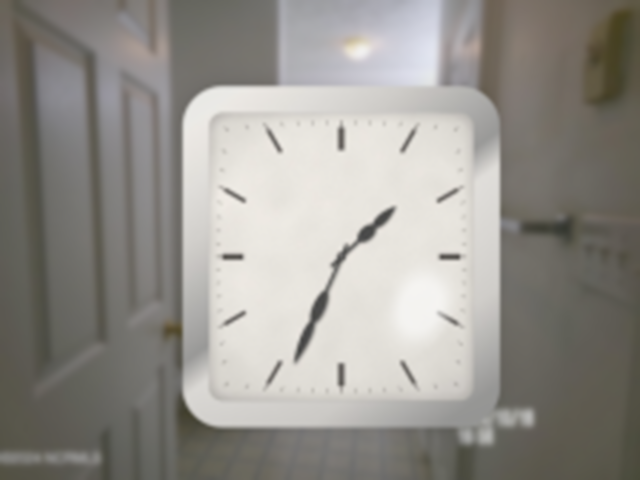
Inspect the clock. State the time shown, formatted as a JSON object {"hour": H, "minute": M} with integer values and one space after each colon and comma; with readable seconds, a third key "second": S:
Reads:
{"hour": 1, "minute": 34}
